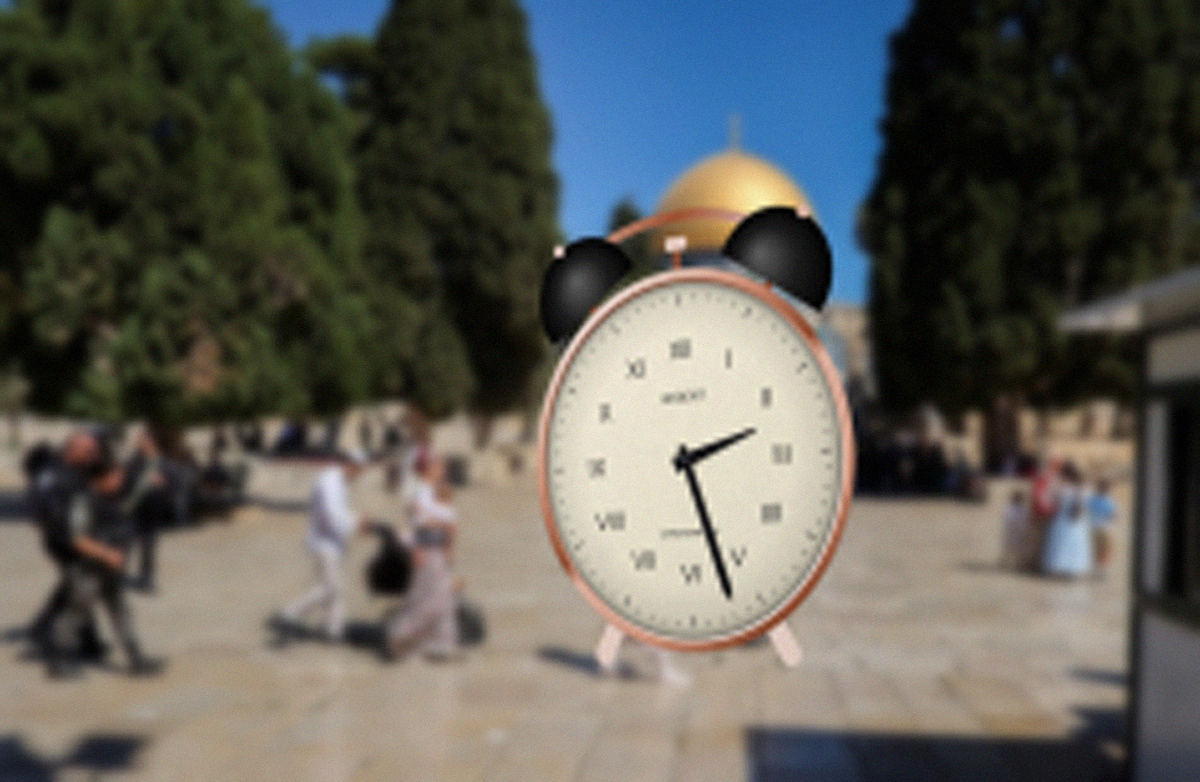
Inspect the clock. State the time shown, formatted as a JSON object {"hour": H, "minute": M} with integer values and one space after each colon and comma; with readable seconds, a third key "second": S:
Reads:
{"hour": 2, "minute": 27}
